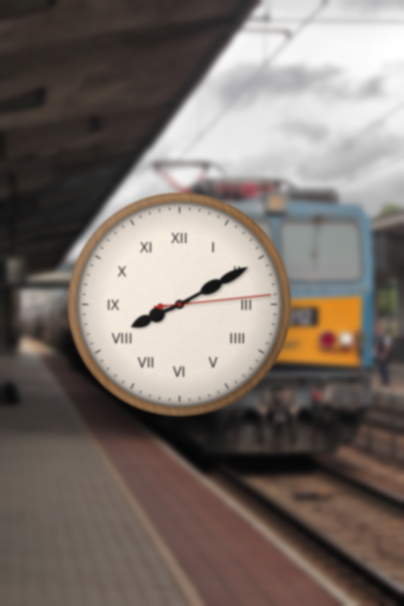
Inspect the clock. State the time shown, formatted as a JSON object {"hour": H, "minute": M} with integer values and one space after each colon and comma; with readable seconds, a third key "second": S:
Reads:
{"hour": 8, "minute": 10, "second": 14}
